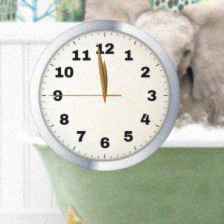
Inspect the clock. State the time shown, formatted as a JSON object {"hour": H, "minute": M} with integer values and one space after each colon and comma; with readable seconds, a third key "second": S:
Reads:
{"hour": 11, "minute": 58, "second": 45}
